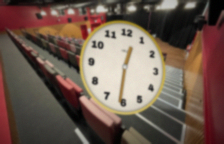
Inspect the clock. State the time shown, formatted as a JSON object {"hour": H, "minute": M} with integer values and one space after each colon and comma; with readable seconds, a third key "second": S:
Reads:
{"hour": 12, "minute": 31}
